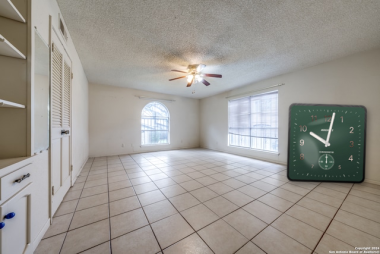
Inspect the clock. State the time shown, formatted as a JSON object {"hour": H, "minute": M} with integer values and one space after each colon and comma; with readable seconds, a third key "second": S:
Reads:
{"hour": 10, "minute": 2}
